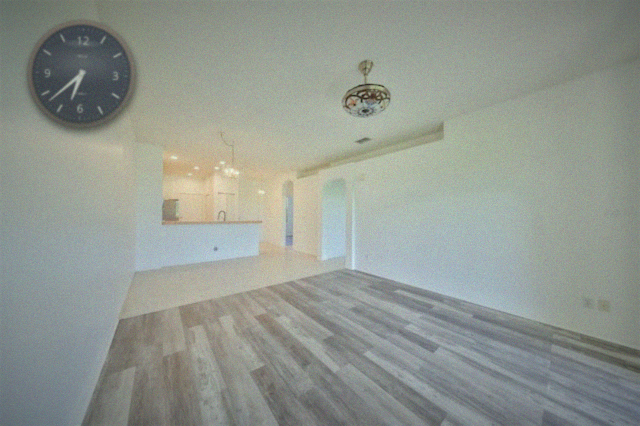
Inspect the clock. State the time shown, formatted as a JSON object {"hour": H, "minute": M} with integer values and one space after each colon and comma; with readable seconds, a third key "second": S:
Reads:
{"hour": 6, "minute": 38}
